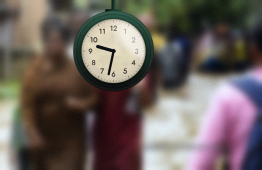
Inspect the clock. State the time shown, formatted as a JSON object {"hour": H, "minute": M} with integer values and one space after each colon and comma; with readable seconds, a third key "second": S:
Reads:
{"hour": 9, "minute": 32}
